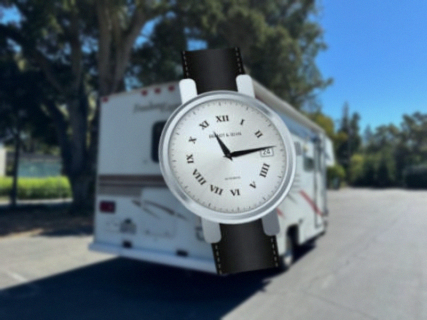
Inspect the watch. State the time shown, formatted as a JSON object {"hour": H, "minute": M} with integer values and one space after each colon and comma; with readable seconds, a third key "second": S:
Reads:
{"hour": 11, "minute": 14}
